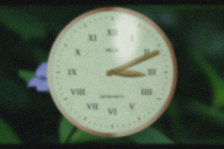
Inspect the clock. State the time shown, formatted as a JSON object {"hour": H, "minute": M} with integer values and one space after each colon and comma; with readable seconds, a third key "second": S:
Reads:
{"hour": 3, "minute": 11}
